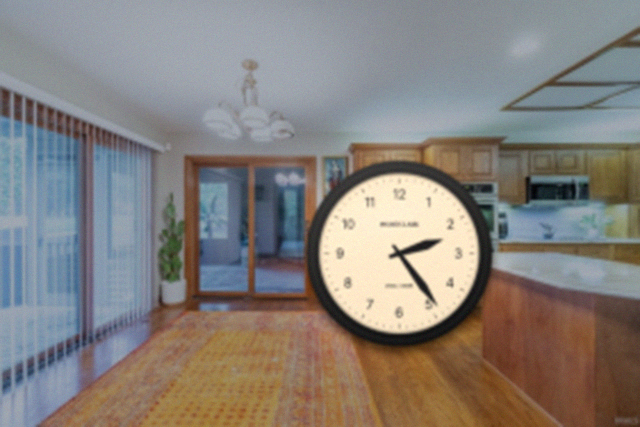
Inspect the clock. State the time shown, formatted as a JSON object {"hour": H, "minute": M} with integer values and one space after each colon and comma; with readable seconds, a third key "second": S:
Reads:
{"hour": 2, "minute": 24}
